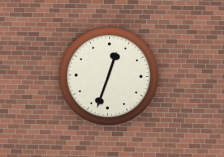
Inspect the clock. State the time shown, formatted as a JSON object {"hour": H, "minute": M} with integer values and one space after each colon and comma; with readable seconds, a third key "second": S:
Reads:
{"hour": 12, "minute": 33}
